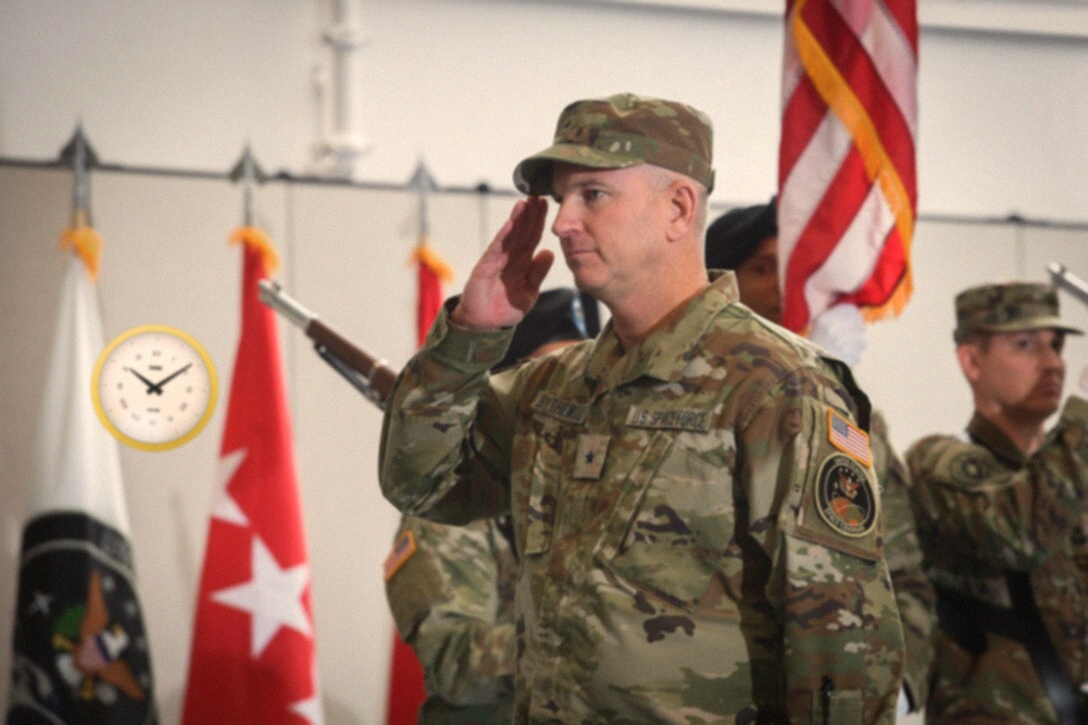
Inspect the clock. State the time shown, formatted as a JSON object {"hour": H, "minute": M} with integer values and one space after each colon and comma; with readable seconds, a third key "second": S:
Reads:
{"hour": 10, "minute": 9}
